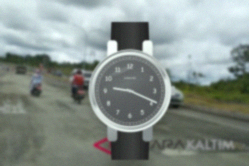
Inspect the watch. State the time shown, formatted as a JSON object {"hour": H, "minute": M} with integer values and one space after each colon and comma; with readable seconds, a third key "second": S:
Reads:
{"hour": 9, "minute": 19}
